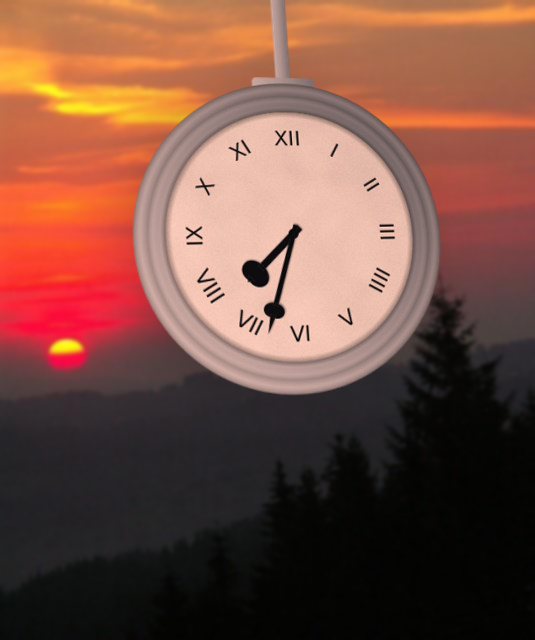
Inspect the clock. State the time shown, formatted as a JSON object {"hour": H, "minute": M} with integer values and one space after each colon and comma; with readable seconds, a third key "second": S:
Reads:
{"hour": 7, "minute": 33}
